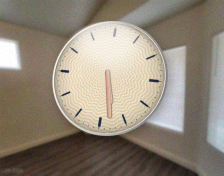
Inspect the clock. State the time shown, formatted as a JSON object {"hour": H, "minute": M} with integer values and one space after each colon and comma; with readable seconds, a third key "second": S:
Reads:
{"hour": 5, "minute": 28}
